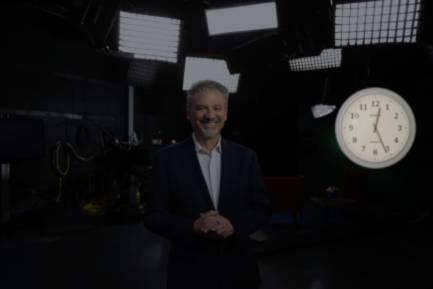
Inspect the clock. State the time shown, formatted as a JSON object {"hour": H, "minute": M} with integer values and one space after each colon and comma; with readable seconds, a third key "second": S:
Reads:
{"hour": 12, "minute": 26}
